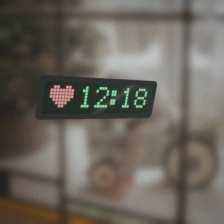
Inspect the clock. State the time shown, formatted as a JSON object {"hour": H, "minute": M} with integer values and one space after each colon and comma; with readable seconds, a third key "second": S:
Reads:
{"hour": 12, "minute": 18}
